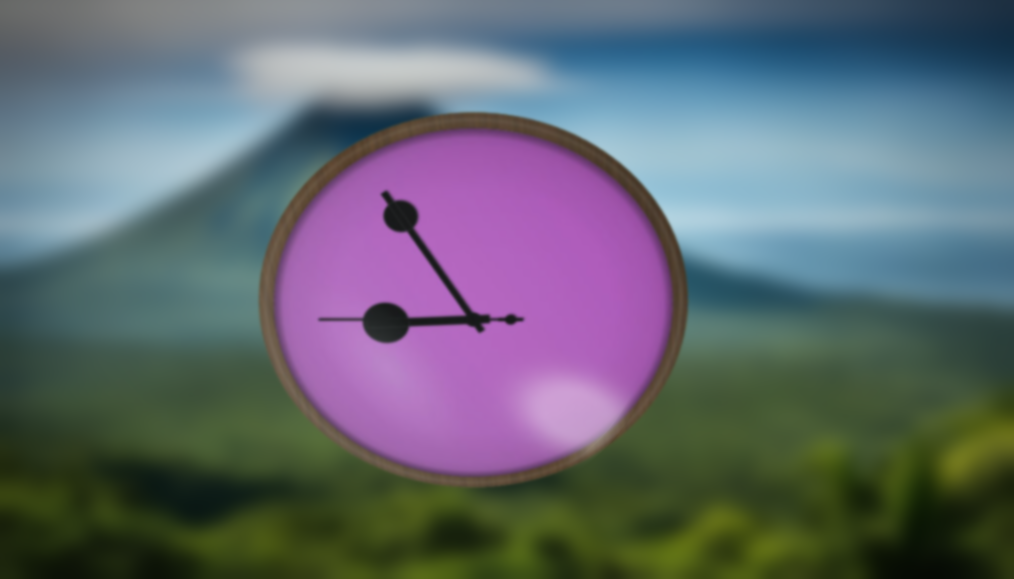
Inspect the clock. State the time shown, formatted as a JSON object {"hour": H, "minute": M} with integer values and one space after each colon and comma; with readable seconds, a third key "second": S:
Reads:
{"hour": 8, "minute": 54, "second": 45}
